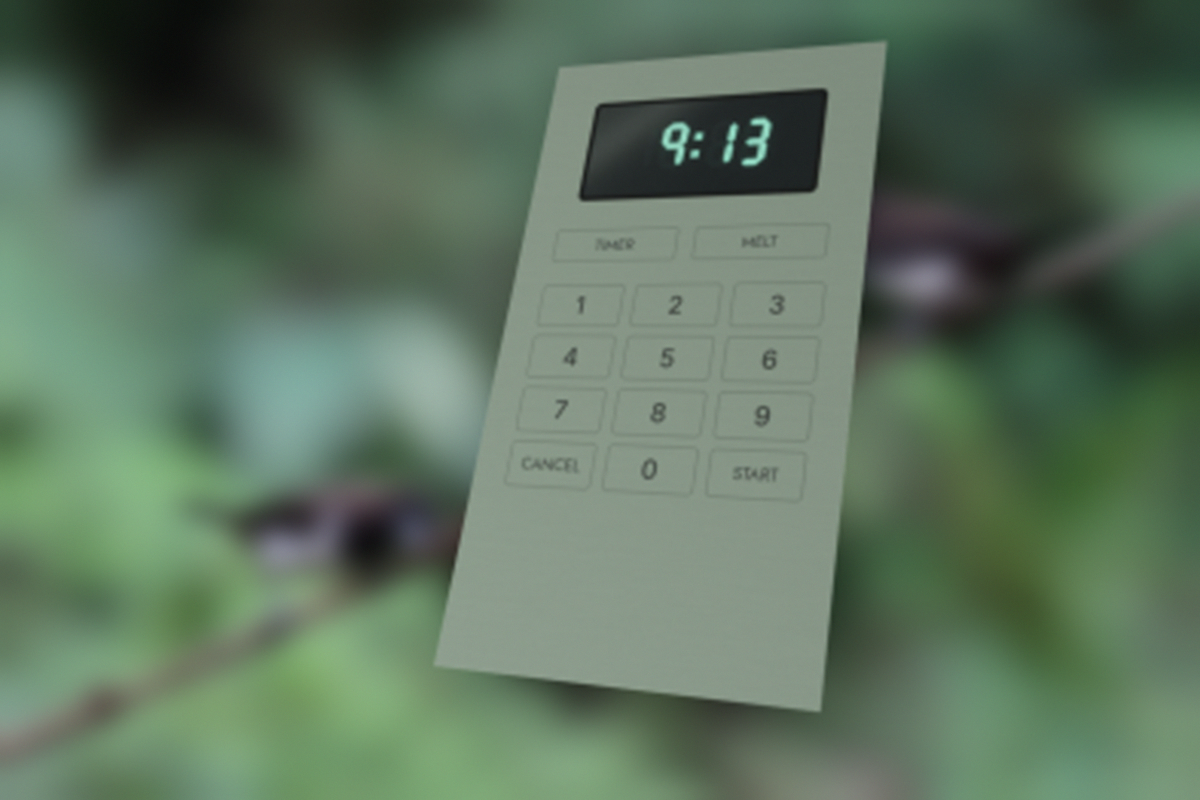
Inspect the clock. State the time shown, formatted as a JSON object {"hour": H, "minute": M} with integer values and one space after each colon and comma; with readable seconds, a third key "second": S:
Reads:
{"hour": 9, "minute": 13}
